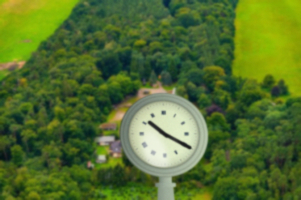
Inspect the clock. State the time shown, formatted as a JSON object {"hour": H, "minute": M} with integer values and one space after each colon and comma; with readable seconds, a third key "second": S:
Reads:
{"hour": 10, "minute": 20}
